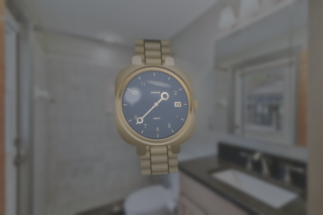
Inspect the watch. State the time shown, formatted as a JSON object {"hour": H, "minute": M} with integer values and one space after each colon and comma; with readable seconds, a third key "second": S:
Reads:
{"hour": 1, "minute": 38}
